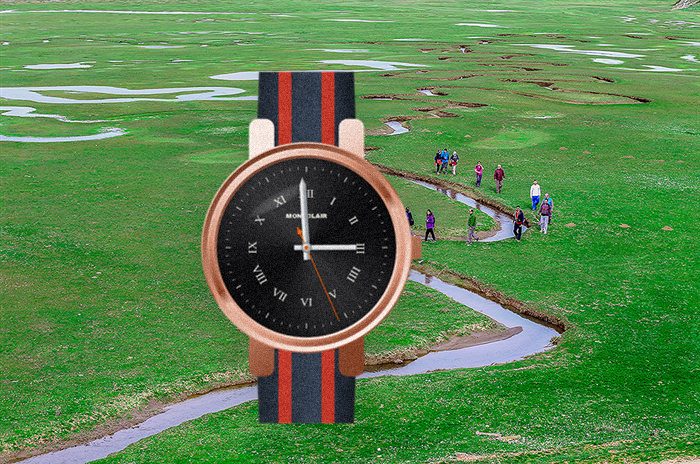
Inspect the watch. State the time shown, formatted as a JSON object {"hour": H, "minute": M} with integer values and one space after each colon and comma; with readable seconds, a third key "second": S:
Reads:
{"hour": 2, "minute": 59, "second": 26}
